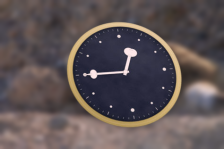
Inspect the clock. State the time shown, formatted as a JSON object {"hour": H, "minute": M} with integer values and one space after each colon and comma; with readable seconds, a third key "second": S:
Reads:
{"hour": 12, "minute": 45}
